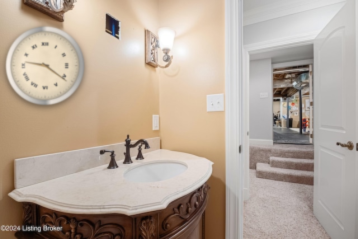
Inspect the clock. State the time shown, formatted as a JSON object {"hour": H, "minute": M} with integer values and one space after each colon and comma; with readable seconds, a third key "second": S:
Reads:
{"hour": 9, "minute": 21}
